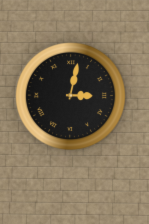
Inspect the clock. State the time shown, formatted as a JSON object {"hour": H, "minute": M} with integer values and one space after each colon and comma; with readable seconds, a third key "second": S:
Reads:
{"hour": 3, "minute": 2}
